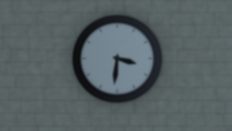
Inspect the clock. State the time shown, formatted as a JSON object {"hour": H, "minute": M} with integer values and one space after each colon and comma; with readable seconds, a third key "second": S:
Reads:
{"hour": 3, "minute": 31}
